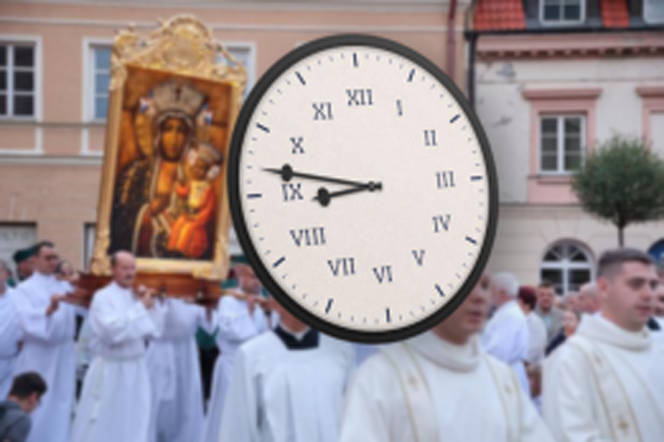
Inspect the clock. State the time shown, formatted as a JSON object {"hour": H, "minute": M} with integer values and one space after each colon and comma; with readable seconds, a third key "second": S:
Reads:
{"hour": 8, "minute": 47}
